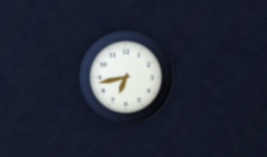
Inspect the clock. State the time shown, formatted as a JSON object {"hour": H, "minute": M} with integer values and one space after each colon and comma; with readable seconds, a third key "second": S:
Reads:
{"hour": 6, "minute": 43}
